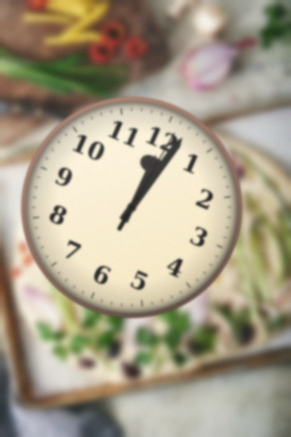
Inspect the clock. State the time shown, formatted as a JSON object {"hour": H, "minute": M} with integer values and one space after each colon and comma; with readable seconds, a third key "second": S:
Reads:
{"hour": 12, "minute": 2, "second": 1}
